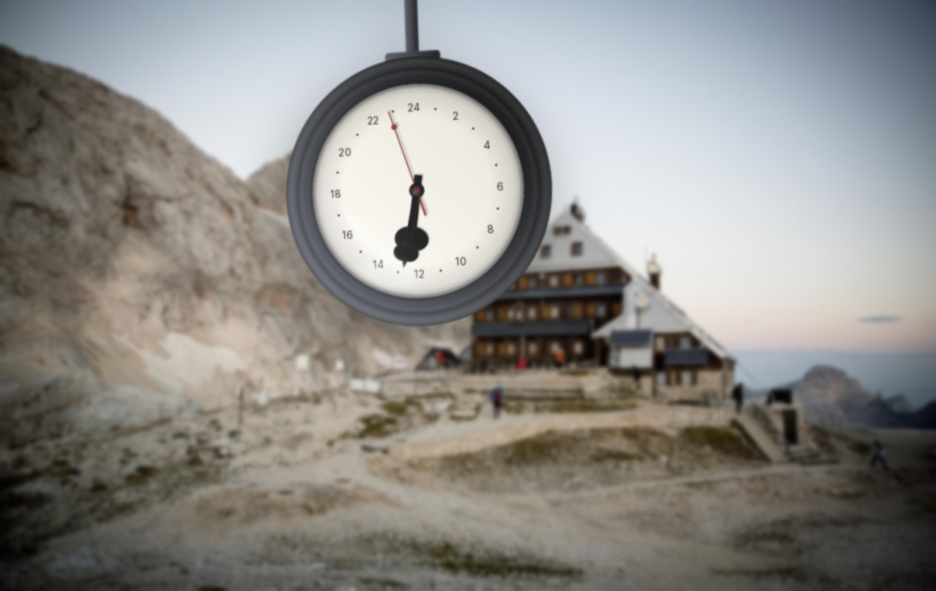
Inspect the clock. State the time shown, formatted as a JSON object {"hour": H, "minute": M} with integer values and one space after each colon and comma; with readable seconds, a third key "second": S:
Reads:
{"hour": 12, "minute": 31, "second": 57}
